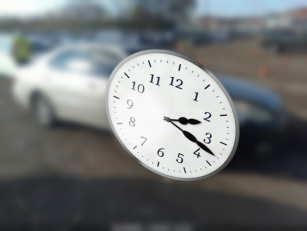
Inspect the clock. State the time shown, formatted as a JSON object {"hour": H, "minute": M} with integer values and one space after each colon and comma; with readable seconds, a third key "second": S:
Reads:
{"hour": 2, "minute": 18}
